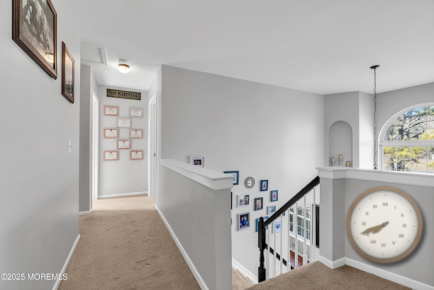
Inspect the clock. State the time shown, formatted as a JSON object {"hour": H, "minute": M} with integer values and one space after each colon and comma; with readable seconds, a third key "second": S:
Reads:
{"hour": 7, "minute": 41}
